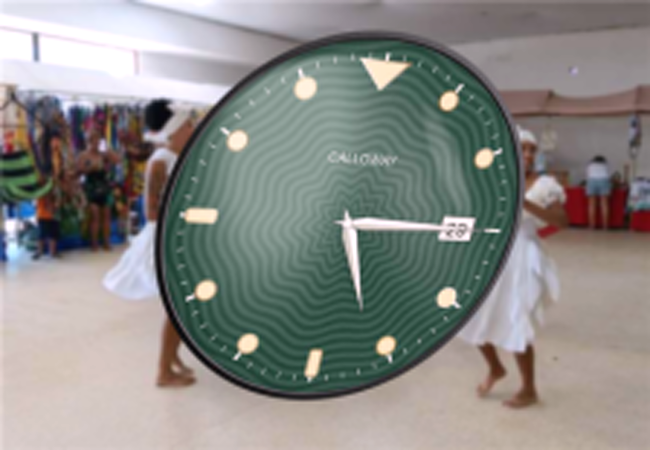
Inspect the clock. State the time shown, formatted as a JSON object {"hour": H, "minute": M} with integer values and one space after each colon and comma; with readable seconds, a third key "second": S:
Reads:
{"hour": 5, "minute": 15}
